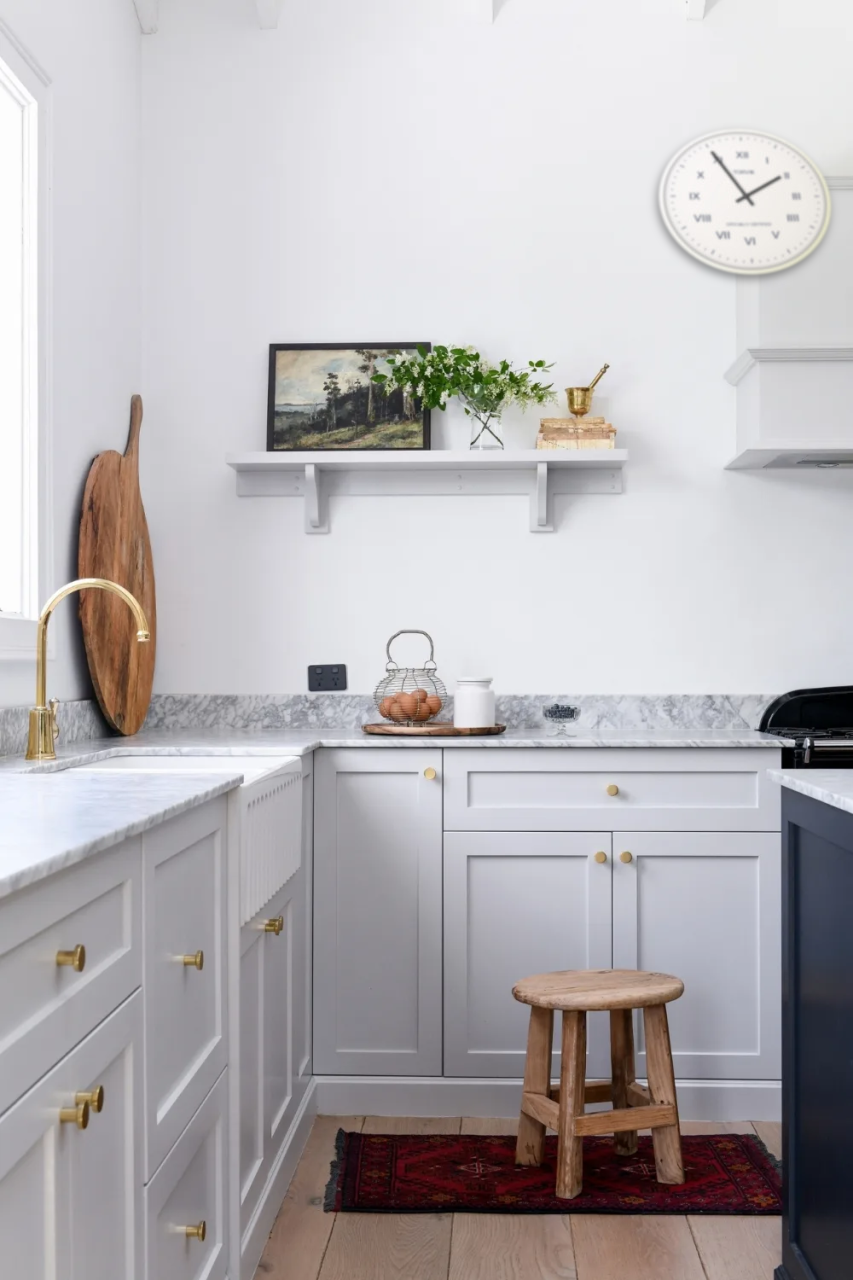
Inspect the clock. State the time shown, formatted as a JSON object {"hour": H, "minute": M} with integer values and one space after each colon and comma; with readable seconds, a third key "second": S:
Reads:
{"hour": 1, "minute": 55}
